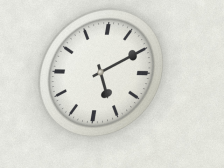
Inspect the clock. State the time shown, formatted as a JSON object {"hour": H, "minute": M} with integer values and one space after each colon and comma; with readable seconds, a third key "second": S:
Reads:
{"hour": 5, "minute": 10}
